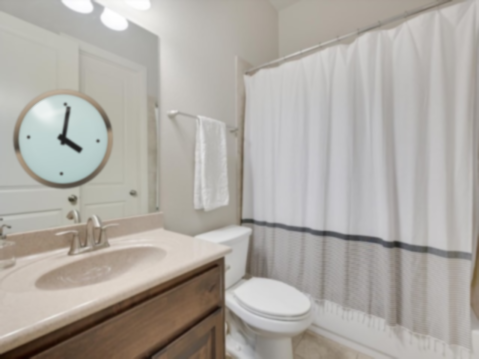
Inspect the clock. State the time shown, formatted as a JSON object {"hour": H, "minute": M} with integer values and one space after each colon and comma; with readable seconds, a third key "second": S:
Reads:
{"hour": 4, "minute": 1}
